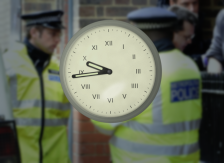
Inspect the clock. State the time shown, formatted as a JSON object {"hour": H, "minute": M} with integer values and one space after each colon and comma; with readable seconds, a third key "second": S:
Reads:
{"hour": 9, "minute": 44}
